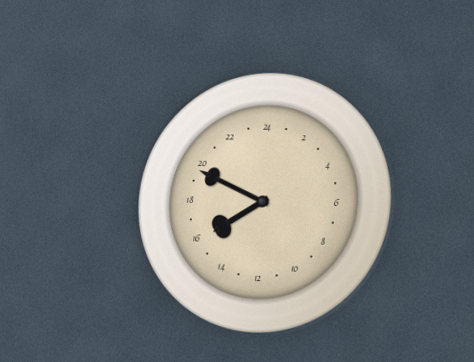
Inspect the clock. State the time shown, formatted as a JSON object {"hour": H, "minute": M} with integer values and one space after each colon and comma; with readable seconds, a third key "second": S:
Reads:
{"hour": 15, "minute": 49}
